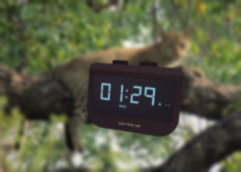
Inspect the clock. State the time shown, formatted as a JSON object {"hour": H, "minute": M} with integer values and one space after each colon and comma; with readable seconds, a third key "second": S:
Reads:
{"hour": 1, "minute": 29}
